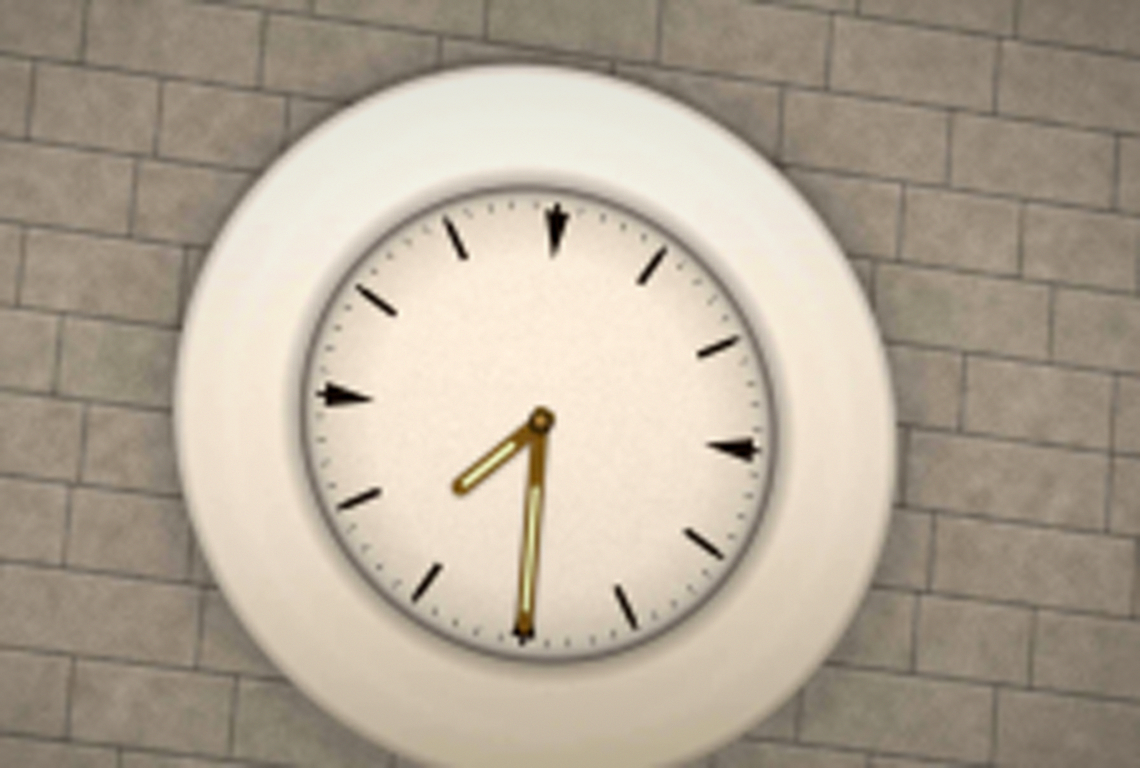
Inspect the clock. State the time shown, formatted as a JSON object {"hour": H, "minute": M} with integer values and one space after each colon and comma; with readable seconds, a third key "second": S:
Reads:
{"hour": 7, "minute": 30}
